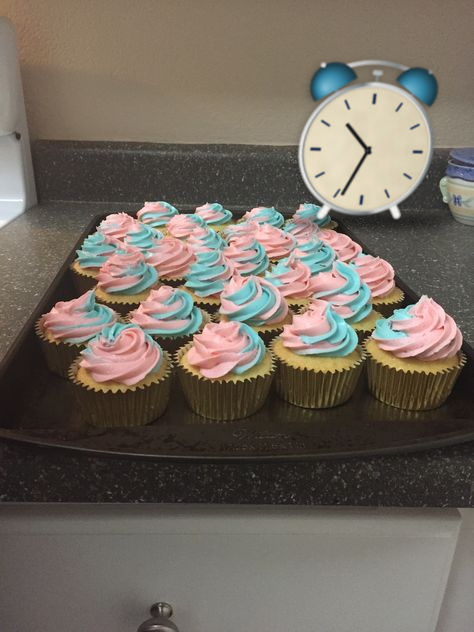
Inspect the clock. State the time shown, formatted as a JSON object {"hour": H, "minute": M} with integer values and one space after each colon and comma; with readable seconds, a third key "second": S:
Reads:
{"hour": 10, "minute": 34}
